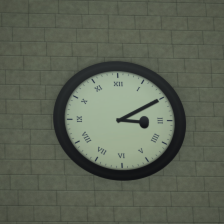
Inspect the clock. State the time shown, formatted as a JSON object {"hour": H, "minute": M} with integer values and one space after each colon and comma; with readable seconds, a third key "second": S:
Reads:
{"hour": 3, "minute": 10}
